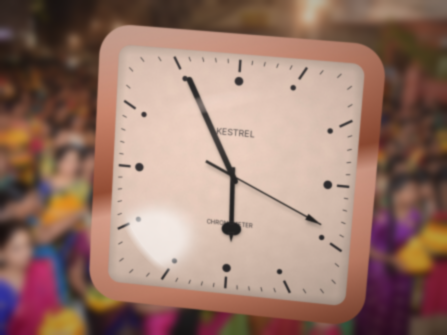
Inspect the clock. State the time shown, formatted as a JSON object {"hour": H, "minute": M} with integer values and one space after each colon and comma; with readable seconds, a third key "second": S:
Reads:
{"hour": 5, "minute": 55, "second": 19}
